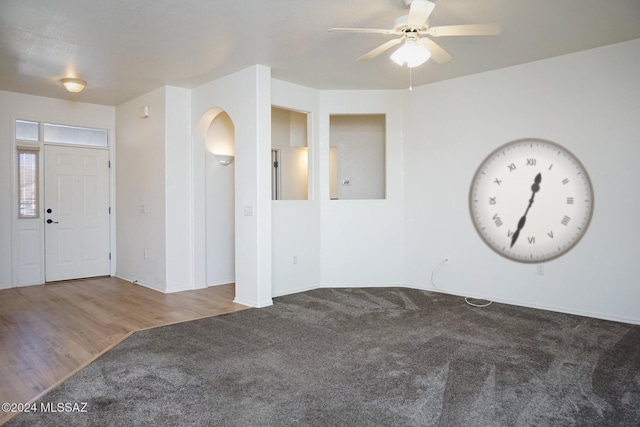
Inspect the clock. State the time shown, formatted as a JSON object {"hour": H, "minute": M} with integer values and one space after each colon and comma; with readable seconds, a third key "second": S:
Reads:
{"hour": 12, "minute": 34}
